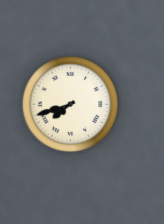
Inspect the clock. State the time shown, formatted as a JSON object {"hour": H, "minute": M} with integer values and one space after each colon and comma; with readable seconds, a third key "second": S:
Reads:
{"hour": 7, "minute": 42}
